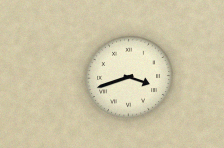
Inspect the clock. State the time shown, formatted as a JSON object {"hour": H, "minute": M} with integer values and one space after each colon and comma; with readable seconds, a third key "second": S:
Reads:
{"hour": 3, "minute": 42}
